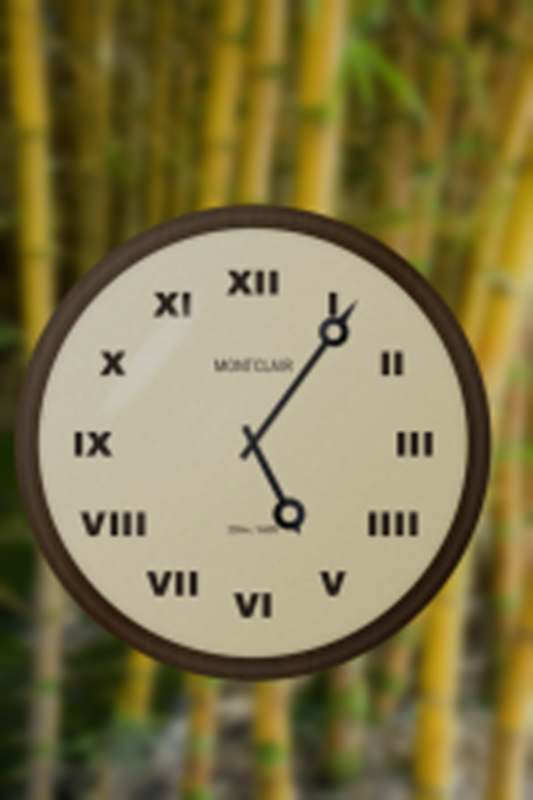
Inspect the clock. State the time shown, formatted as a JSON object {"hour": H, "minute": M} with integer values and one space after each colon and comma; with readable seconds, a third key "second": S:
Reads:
{"hour": 5, "minute": 6}
